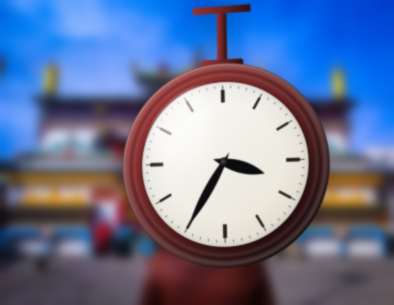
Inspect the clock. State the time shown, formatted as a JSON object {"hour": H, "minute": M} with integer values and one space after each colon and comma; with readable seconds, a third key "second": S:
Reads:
{"hour": 3, "minute": 35}
